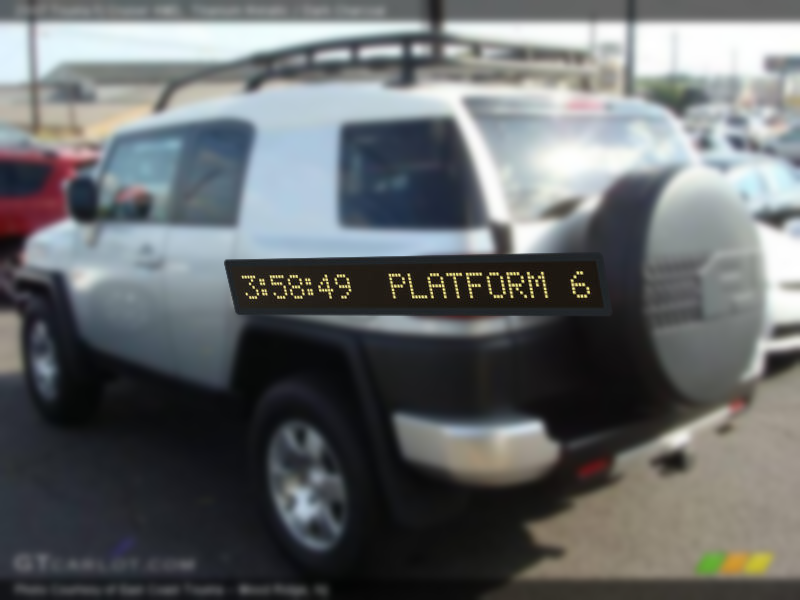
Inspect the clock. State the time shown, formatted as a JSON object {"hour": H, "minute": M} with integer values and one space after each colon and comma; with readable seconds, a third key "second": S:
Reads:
{"hour": 3, "minute": 58, "second": 49}
